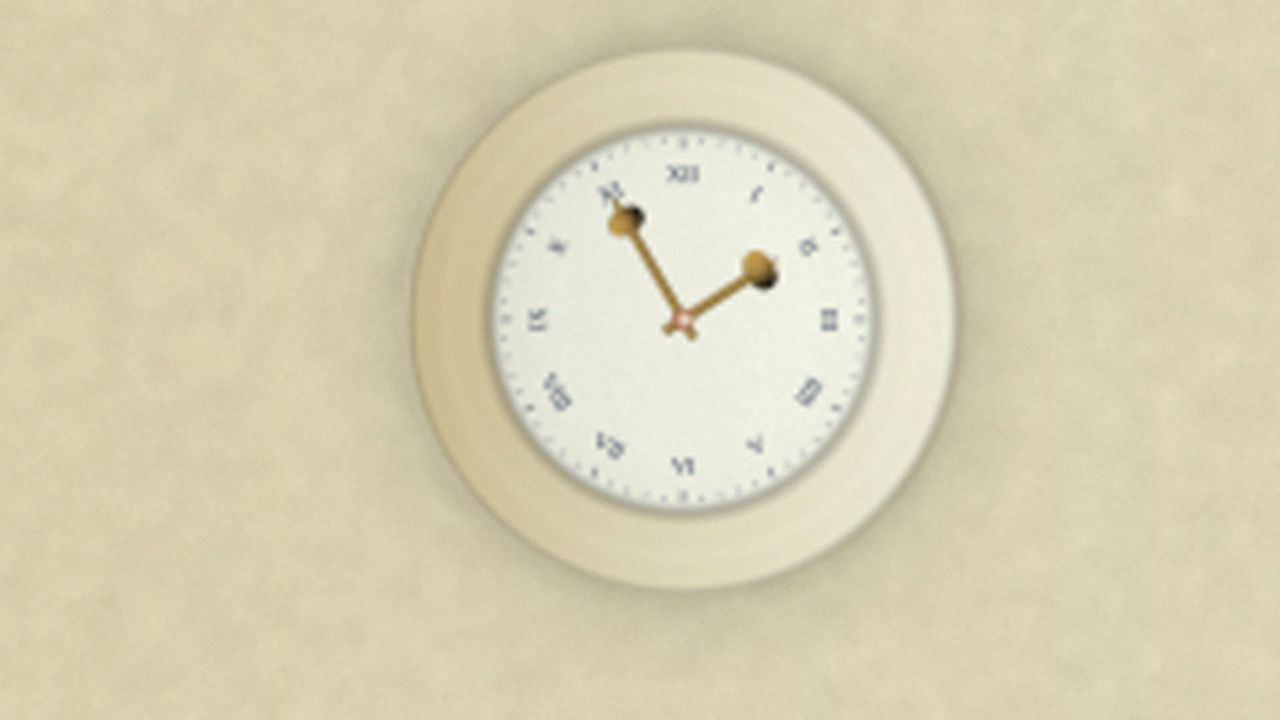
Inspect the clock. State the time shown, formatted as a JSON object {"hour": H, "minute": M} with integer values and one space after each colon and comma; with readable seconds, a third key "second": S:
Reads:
{"hour": 1, "minute": 55}
